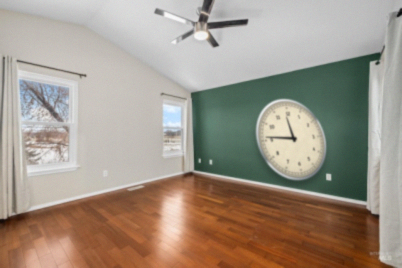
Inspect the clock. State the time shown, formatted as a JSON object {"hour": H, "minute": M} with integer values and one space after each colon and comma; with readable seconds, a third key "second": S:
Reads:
{"hour": 11, "minute": 46}
